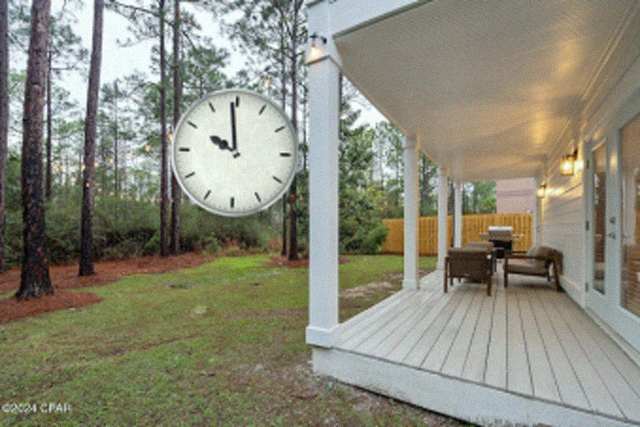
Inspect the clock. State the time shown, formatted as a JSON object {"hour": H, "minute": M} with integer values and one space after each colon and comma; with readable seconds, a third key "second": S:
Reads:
{"hour": 9, "minute": 59}
